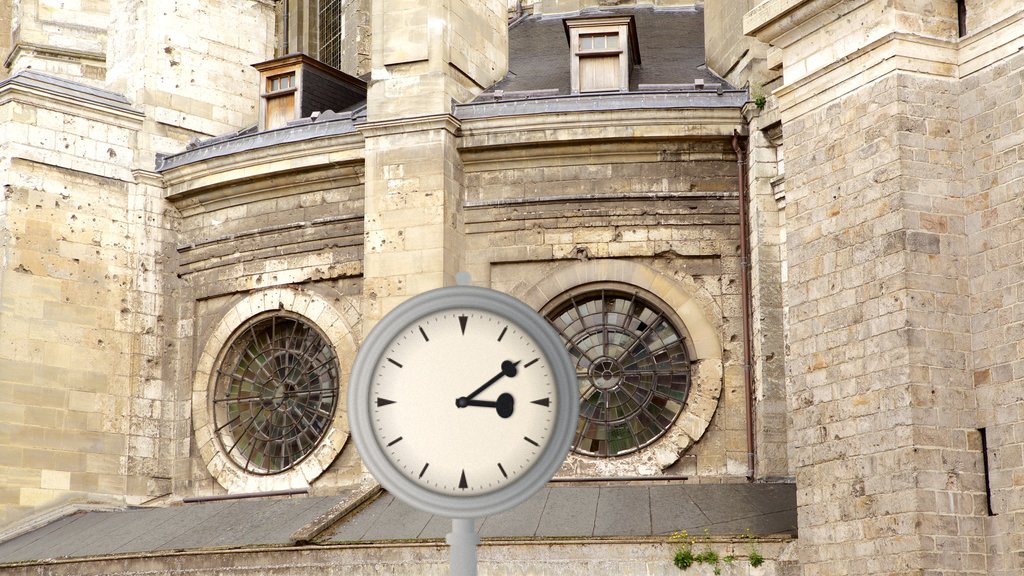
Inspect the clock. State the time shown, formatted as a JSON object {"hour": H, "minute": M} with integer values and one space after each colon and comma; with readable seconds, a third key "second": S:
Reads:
{"hour": 3, "minute": 9}
